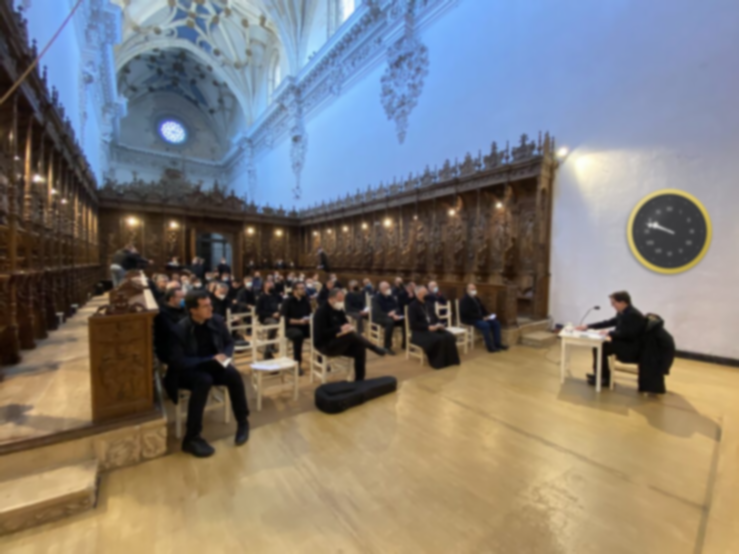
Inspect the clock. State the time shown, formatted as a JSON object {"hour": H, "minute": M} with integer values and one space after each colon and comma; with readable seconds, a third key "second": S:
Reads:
{"hour": 9, "minute": 48}
